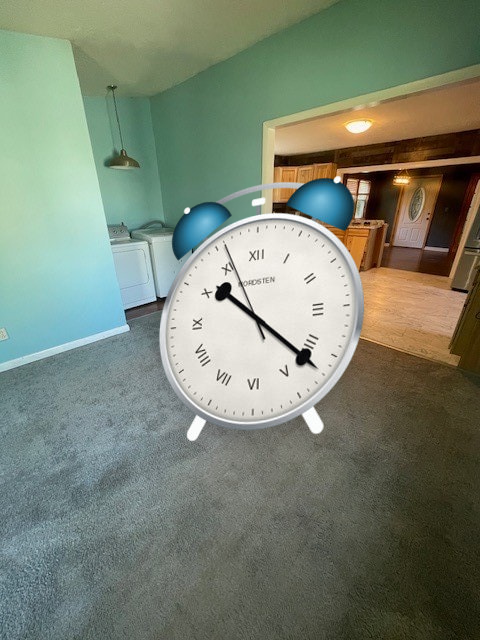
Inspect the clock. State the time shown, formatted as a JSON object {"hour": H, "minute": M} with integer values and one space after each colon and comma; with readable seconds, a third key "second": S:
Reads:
{"hour": 10, "minute": 21, "second": 56}
